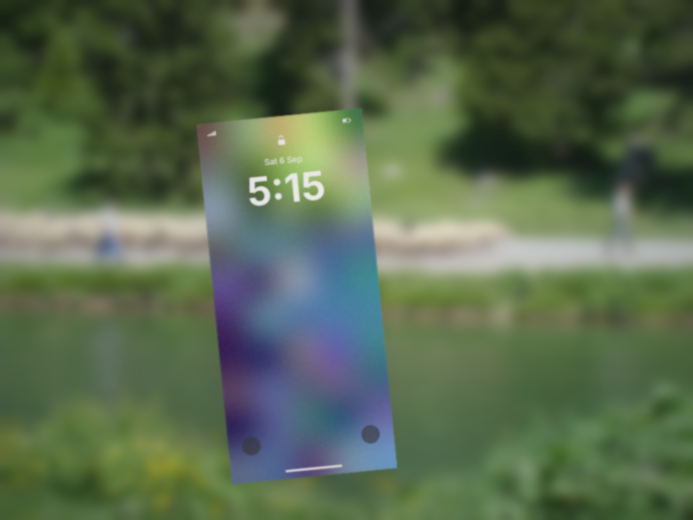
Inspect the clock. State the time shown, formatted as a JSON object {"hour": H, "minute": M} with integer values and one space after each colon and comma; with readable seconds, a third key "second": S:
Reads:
{"hour": 5, "minute": 15}
